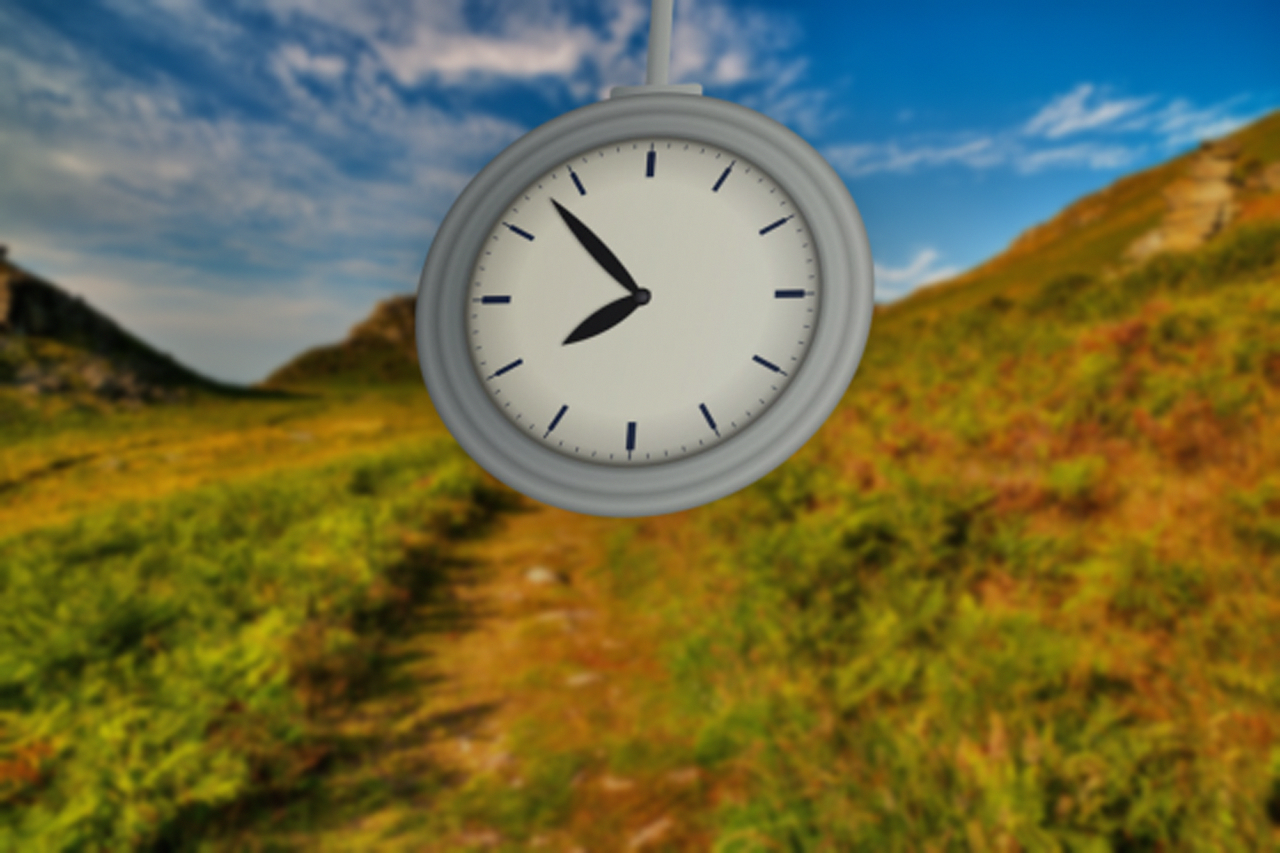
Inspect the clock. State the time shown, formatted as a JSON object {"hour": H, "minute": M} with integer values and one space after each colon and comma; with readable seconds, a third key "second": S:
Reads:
{"hour": 7, "minute": 53}
